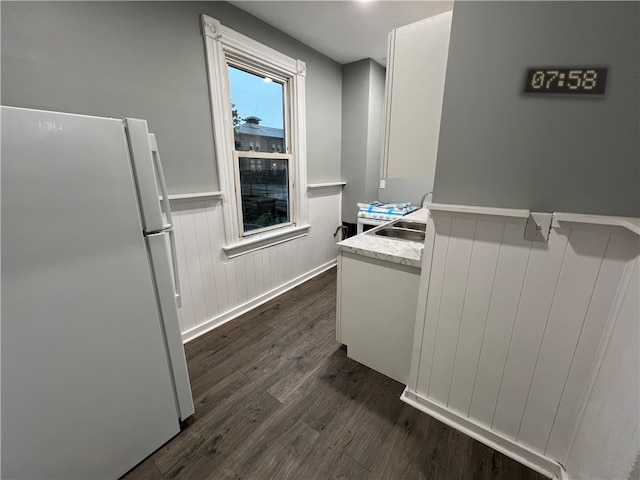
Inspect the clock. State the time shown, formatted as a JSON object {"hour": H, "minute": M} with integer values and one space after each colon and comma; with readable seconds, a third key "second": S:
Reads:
{"hour": 7, "minute": 58}
